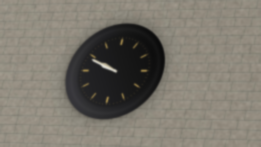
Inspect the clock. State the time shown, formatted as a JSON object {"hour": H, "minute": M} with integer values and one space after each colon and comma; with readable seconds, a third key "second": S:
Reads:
{"hour": 9, "minute": 49}
